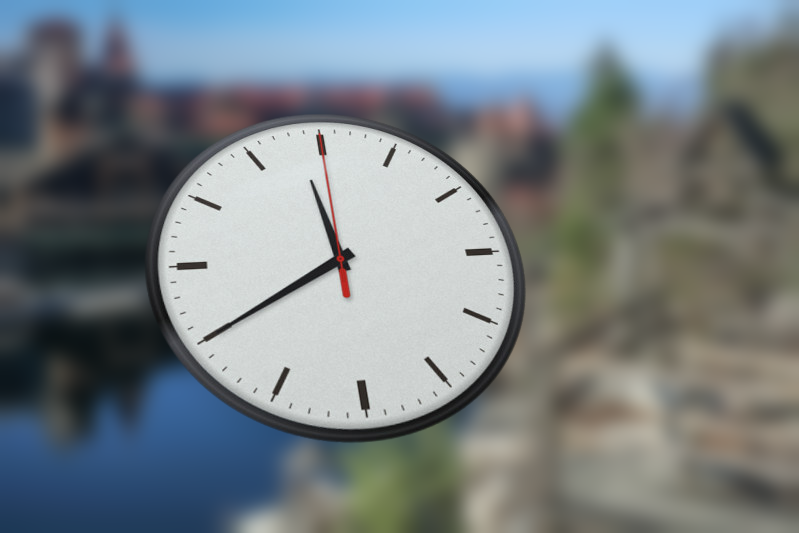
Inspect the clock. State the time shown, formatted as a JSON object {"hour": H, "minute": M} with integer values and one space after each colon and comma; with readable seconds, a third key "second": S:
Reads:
{"hour": 11, "minute": 40, "second": 0}
